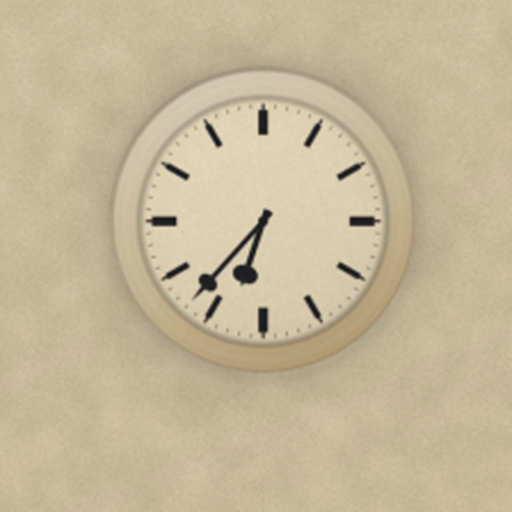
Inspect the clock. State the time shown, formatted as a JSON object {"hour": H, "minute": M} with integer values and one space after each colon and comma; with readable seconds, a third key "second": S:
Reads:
{"hour": 6, "minute": 37}
